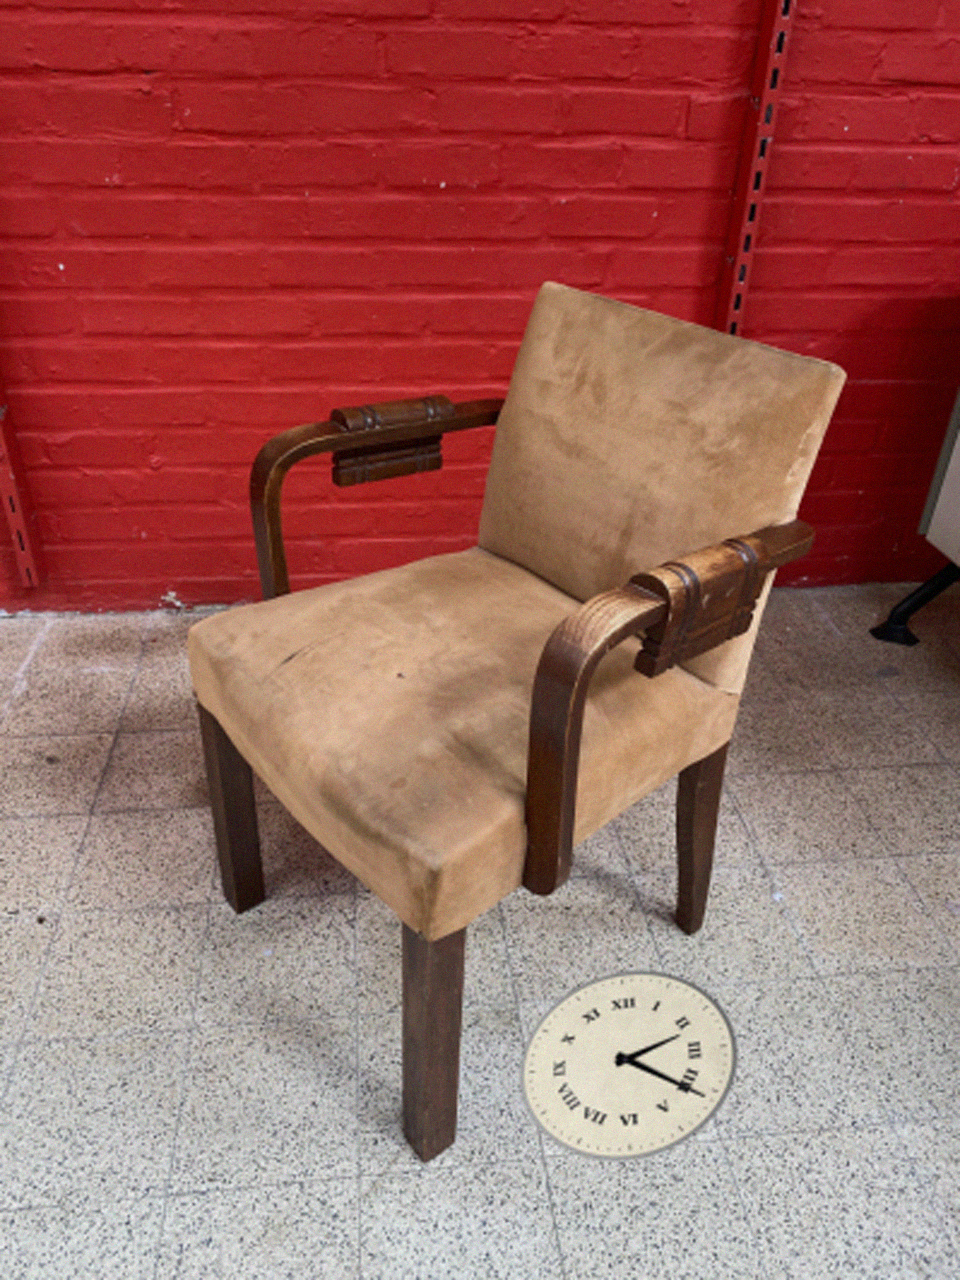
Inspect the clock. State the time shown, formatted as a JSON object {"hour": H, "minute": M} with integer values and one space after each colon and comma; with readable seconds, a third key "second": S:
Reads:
{"hour": 2, "minute": 21}
